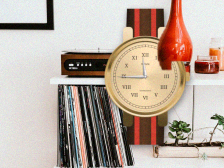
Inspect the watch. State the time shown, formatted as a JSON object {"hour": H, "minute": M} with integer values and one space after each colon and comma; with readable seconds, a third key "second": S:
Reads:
{"hour": 11, "minute": 45}
